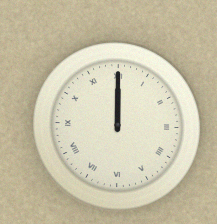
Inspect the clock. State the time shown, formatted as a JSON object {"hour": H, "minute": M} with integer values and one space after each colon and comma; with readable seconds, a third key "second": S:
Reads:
{"hour": 12, "minute": 0}
